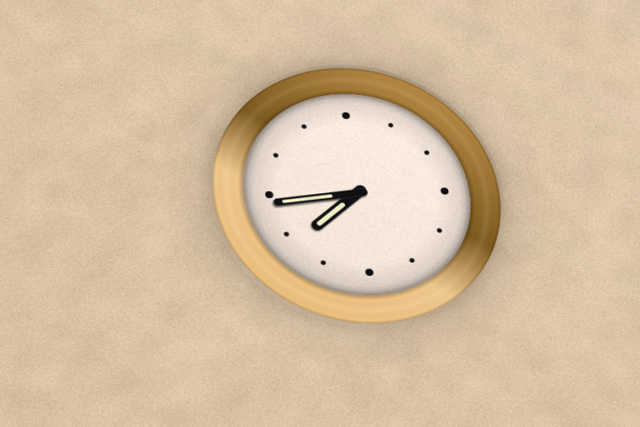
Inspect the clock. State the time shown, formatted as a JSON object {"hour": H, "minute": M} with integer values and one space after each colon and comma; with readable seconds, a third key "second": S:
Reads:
{"hour": 7, "minute": 44}
